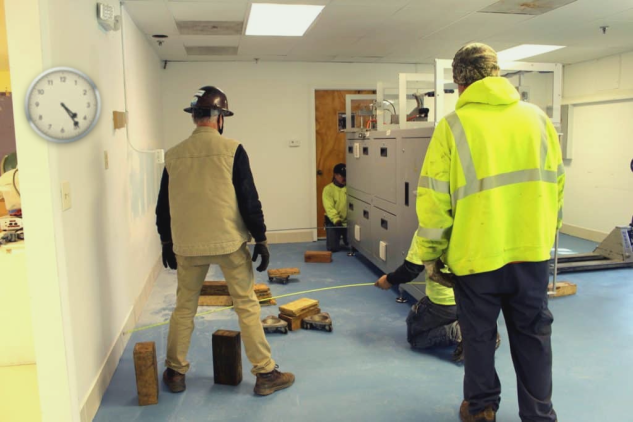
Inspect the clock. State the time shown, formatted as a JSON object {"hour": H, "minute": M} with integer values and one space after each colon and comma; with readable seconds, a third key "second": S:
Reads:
{"hour": 4, "minute": 24}
